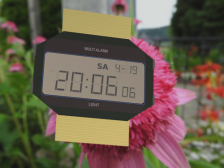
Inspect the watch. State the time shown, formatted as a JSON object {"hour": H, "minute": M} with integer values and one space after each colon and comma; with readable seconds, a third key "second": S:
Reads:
{"hour": 20, "minute": 6, "second": 6}
